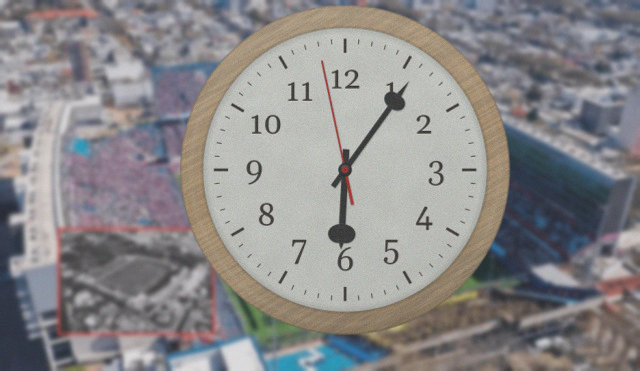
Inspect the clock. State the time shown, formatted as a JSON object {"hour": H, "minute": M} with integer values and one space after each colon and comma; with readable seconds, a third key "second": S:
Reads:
{"hour": 6, "minute": 5, "second": 58}
